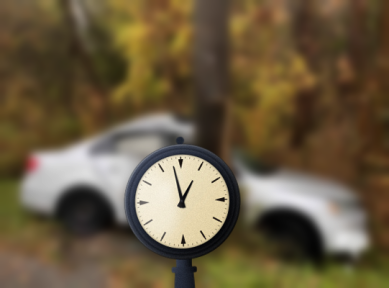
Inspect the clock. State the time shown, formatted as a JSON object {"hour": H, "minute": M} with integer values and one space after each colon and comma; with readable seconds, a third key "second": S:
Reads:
{"hour": 12, "minute": 58}
